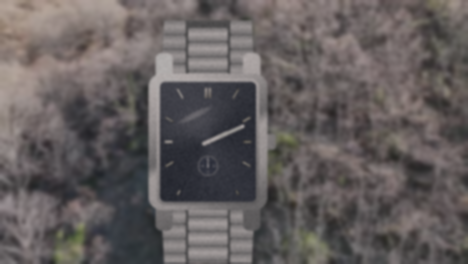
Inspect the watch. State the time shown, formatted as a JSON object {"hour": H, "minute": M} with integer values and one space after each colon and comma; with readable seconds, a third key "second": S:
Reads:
{"hour": 2, "minute": 11}
